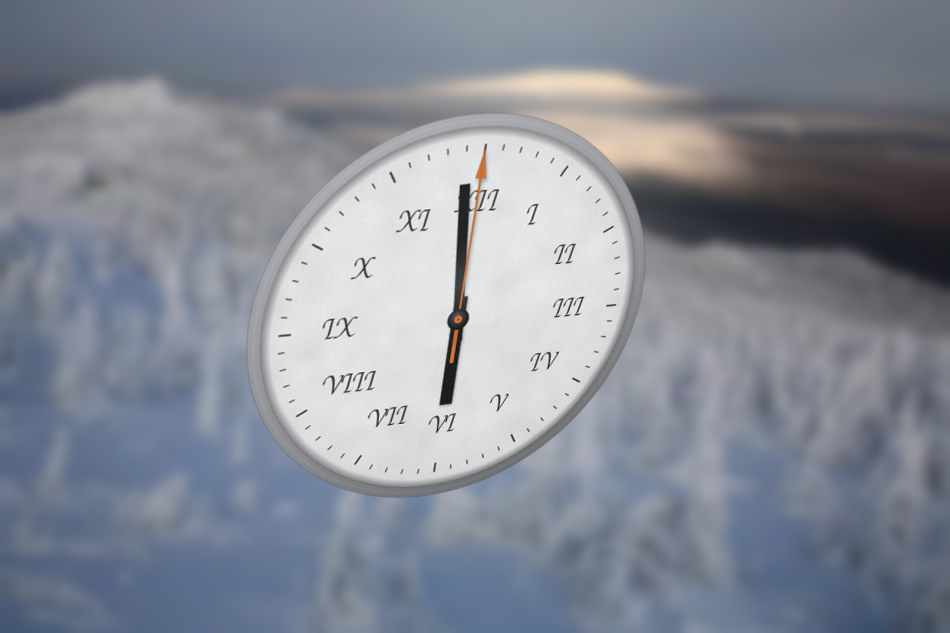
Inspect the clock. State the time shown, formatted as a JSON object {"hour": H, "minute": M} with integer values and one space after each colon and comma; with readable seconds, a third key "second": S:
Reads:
{"hour": 5, "minute": 59, "second": 0}
